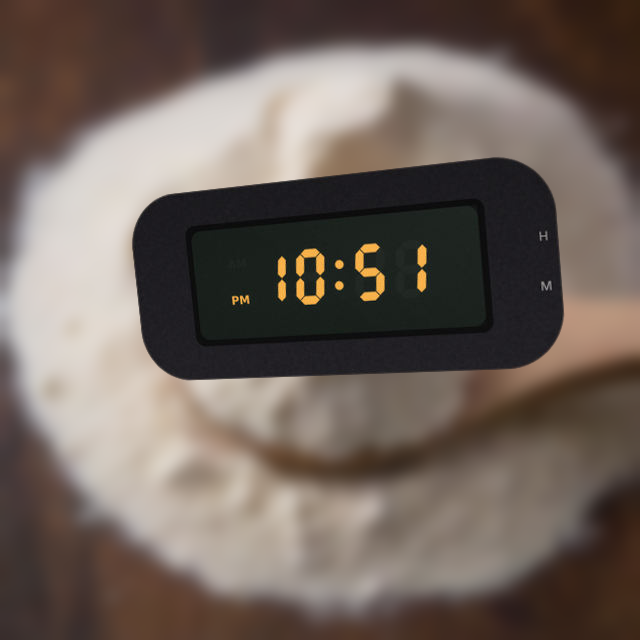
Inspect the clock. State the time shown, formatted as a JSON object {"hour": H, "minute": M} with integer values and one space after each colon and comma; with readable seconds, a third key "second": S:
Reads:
{"hour": 10, "minute": 51}
